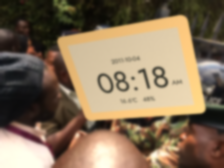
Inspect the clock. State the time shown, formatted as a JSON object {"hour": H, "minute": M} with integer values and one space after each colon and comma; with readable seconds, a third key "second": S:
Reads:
{"hour": 8, "minute": 18}
